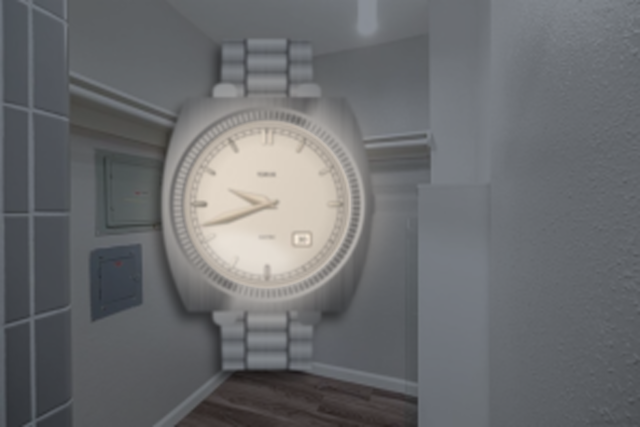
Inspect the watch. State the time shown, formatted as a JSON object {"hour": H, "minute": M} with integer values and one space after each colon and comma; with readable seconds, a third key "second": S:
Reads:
{"hour": 9, "minute": 42}
